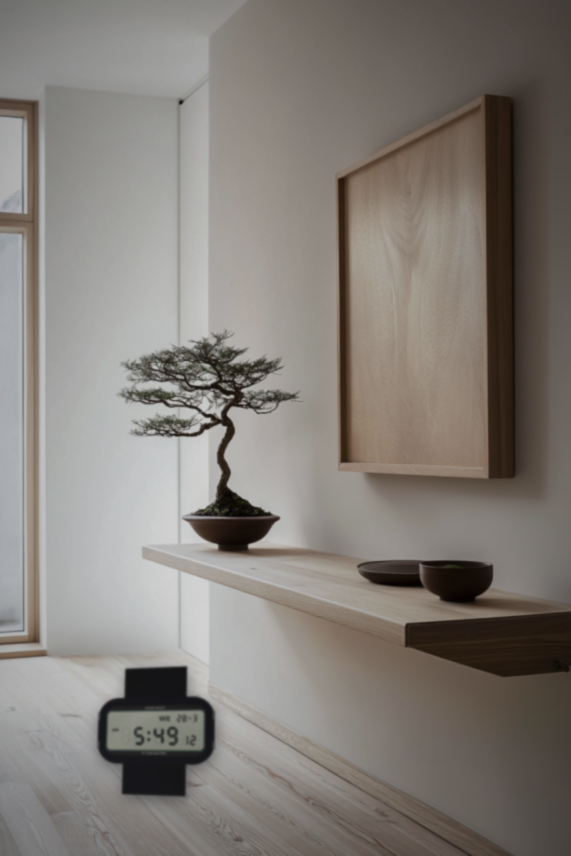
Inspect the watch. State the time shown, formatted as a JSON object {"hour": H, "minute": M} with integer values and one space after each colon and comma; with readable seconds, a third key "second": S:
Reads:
{"hour": 5, "minute": 49}
